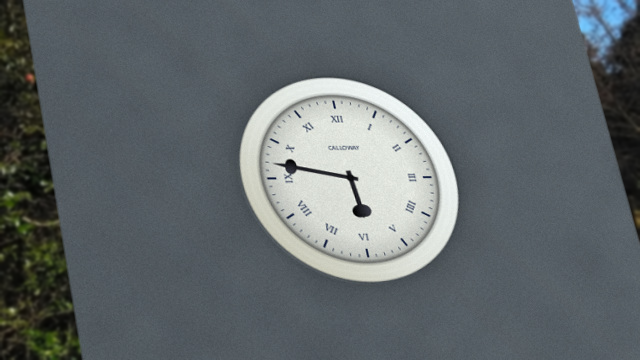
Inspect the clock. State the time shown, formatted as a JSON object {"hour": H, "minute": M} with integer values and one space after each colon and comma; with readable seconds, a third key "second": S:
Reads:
{"hour": 5, "minute": 47}
